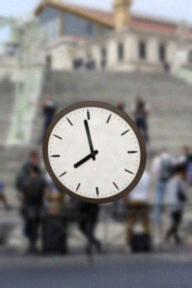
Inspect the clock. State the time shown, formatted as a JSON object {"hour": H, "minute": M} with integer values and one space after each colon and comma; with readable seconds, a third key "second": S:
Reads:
{"hour": 7, "minute": 59}
